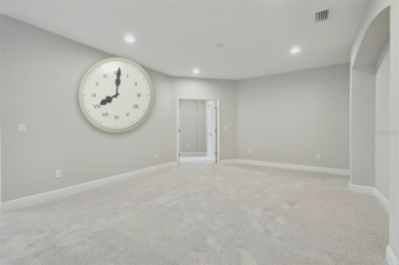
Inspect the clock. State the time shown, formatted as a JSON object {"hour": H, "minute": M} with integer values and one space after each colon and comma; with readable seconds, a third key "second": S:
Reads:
{"hour": 8, "minute": 1}
